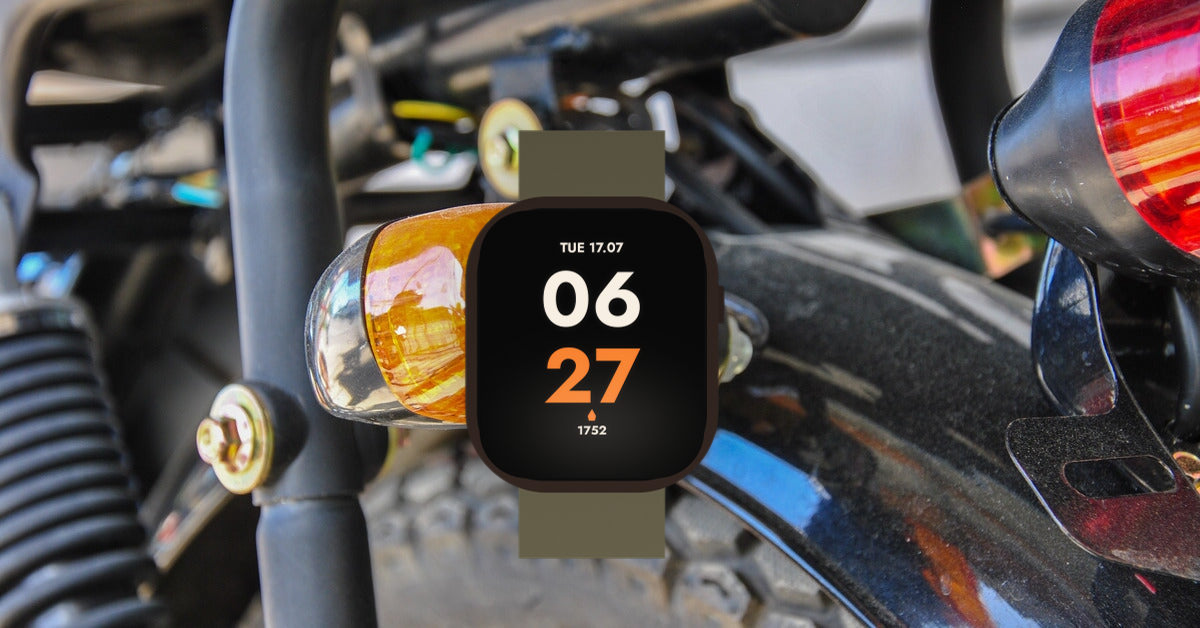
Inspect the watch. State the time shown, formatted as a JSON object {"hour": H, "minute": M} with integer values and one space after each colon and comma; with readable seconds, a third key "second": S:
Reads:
{"hour": 6, "minute": 27}
